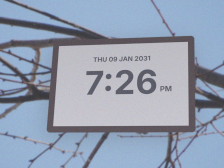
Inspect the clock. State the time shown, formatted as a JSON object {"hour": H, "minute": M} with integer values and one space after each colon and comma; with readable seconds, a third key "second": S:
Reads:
{"hour": 7, "minute": 26}
